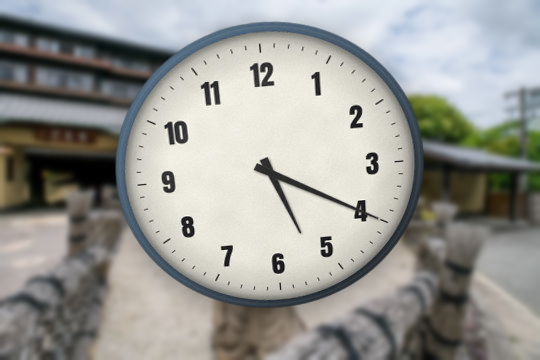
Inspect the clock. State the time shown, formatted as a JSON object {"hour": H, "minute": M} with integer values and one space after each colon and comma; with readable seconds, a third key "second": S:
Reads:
{"hour": 5, "minute": 20}
